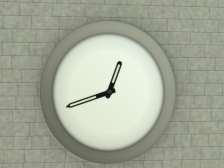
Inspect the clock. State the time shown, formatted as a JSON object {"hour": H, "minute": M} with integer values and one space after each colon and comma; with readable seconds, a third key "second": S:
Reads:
{"hour": 12, "minute": 42}
